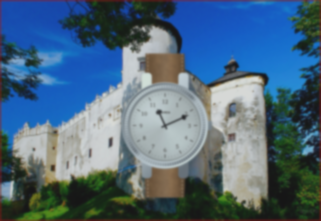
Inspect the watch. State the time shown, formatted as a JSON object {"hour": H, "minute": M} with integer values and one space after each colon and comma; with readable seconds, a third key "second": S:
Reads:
{"hour": 11, "minute": 11}
